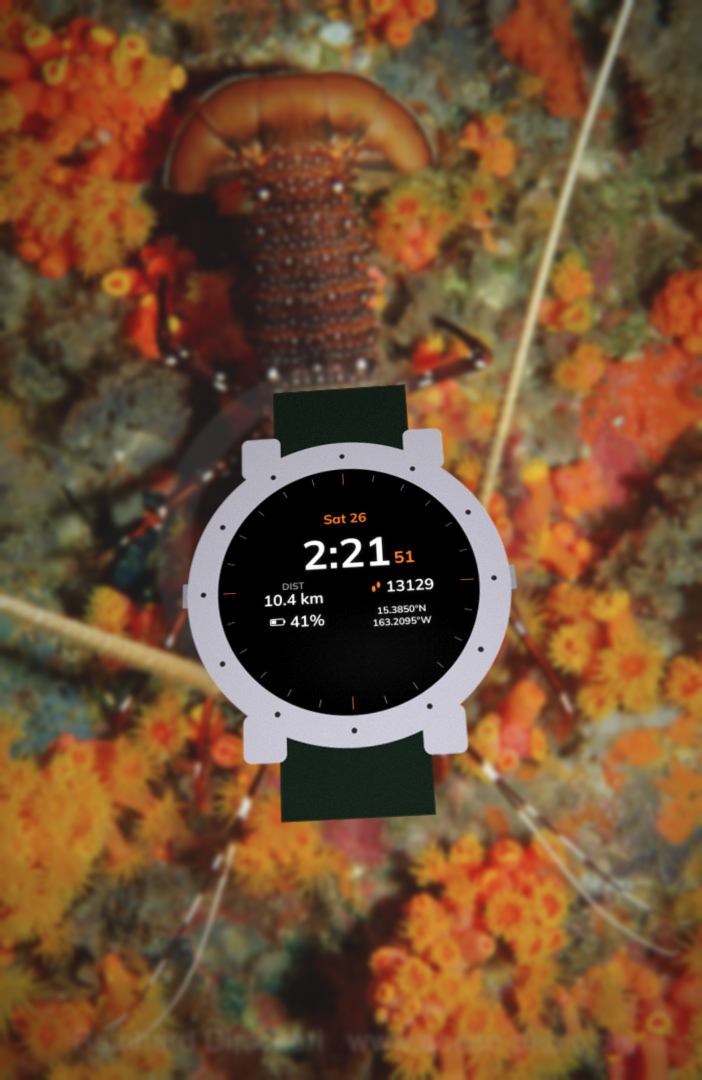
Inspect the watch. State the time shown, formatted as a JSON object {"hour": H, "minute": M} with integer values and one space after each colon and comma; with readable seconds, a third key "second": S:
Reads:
{"hour": 2, "minute": 21, "second": 51}
